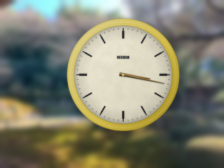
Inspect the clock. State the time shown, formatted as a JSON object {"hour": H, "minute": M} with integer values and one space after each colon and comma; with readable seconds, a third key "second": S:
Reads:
{"hour": 3, "minute": 17}
